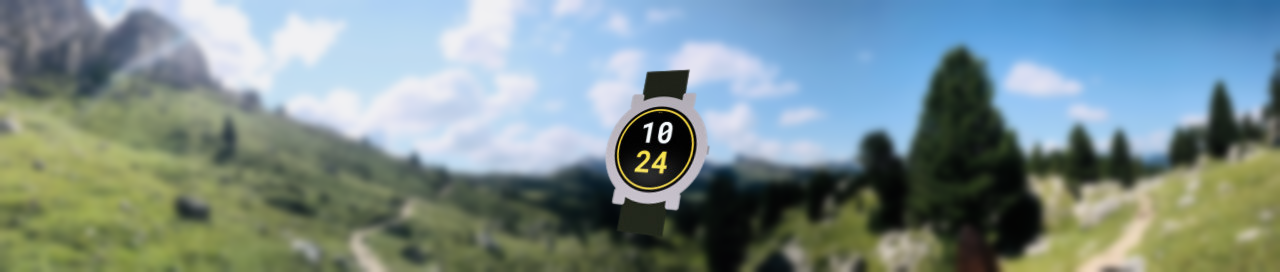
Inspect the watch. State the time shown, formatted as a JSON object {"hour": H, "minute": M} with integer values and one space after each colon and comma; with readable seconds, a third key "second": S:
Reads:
{"hour": 10, "minute": 24}
